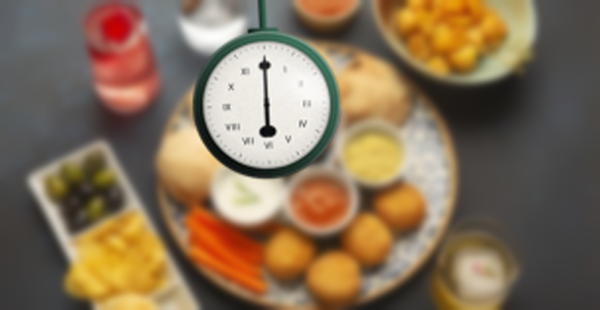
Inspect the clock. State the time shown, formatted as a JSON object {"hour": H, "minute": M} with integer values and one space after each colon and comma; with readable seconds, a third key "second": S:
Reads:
{"hour": 6, "minute": 0}
